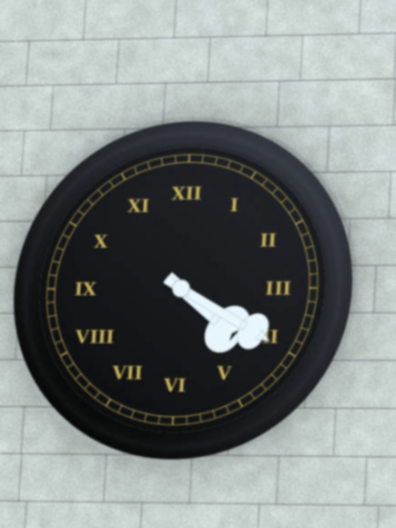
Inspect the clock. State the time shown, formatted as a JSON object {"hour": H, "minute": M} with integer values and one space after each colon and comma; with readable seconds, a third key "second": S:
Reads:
{"hour": 4, "minute": 20}
